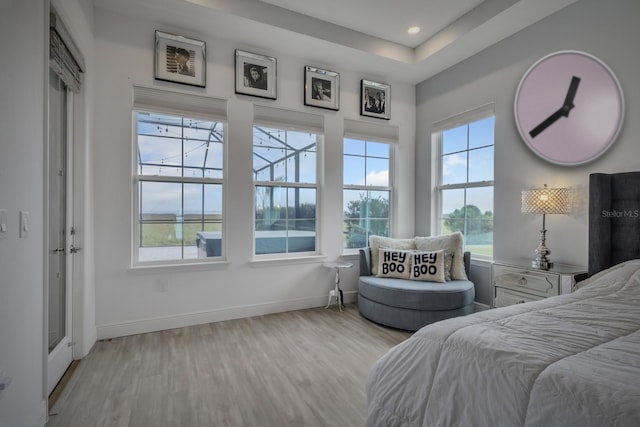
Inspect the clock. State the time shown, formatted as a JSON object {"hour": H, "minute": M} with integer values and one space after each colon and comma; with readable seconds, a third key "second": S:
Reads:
{"hour": 12, "minute": 39}
